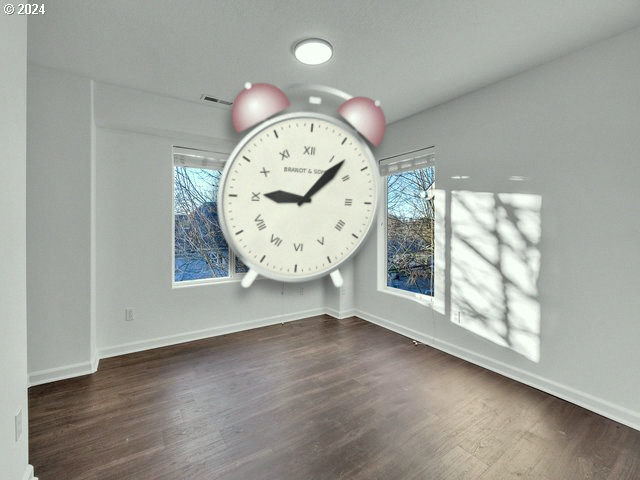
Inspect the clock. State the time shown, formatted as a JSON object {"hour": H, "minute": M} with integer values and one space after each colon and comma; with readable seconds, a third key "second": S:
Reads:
{"hour": 9, "minute": 7}
